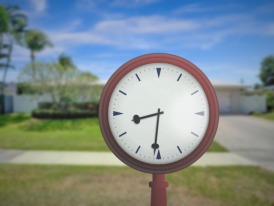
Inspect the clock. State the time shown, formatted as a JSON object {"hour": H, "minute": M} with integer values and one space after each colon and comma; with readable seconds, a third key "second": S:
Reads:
{"hour": 8, "minute": 31}
